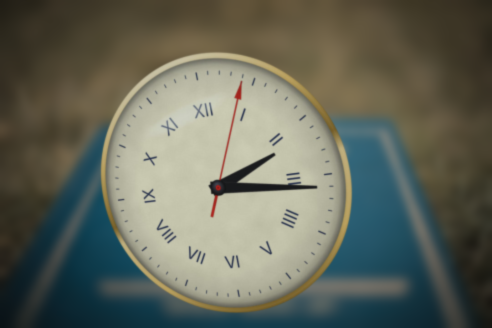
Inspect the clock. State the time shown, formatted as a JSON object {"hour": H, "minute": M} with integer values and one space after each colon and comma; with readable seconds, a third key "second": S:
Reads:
{"hour": 2, "minute": 16, "second": 4}
